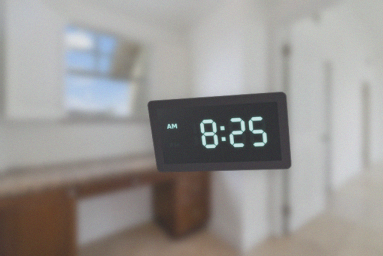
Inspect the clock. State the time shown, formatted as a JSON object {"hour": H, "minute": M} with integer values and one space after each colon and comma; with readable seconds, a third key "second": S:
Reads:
{"hour": 8, "minute": 25}
